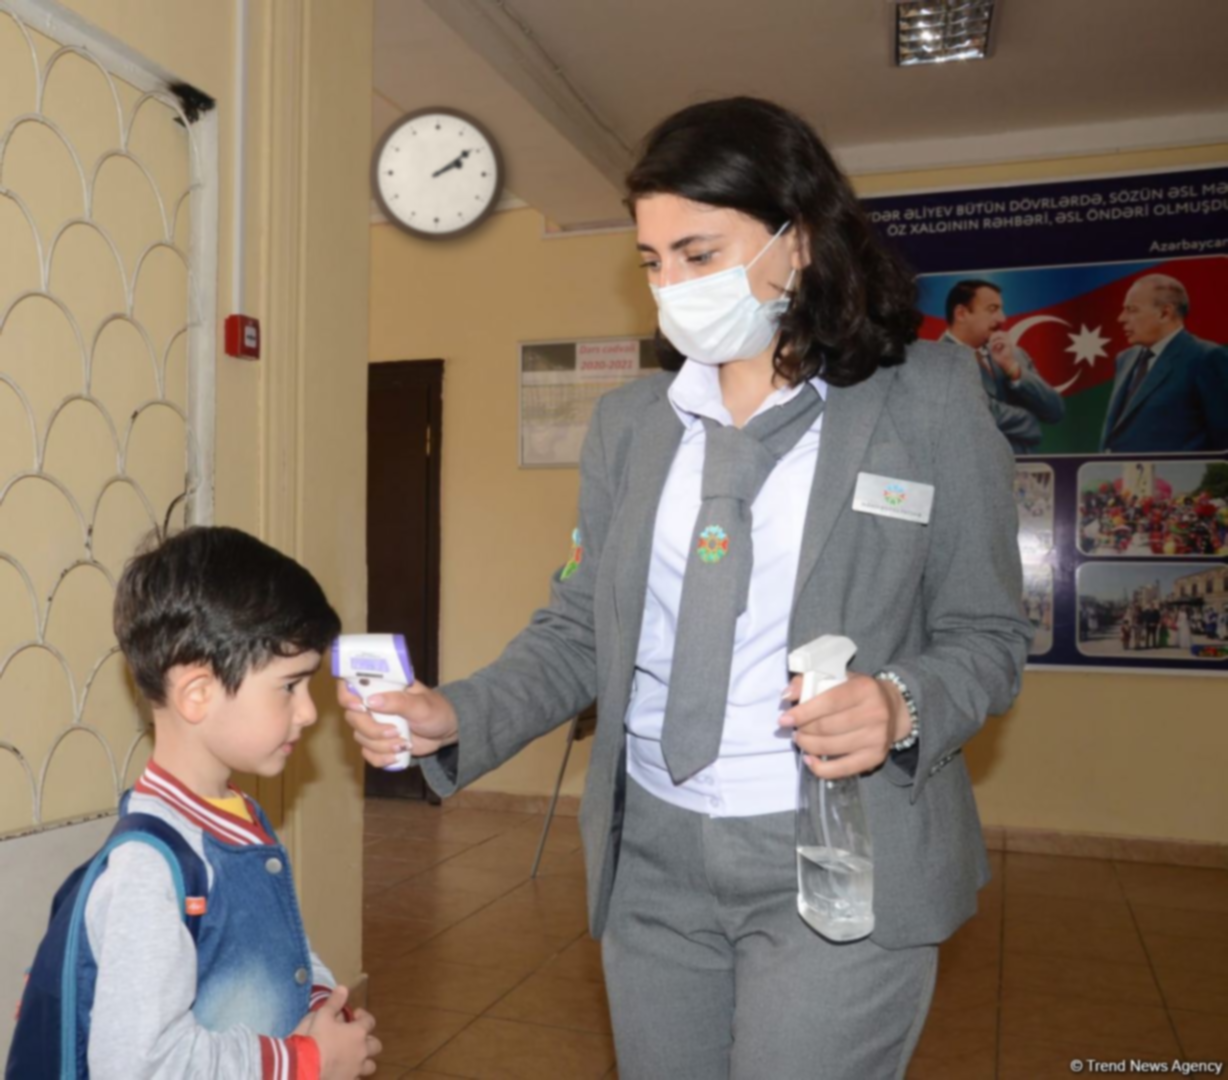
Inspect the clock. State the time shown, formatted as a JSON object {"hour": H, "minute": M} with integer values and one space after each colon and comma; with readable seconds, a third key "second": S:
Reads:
{"hour": 2, "minute": 9}
